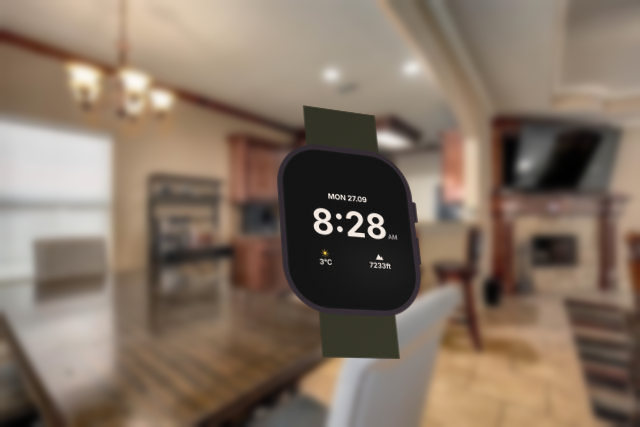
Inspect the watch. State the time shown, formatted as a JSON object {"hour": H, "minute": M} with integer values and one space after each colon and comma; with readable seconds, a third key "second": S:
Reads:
{"hour": 8, "minute": 28}
